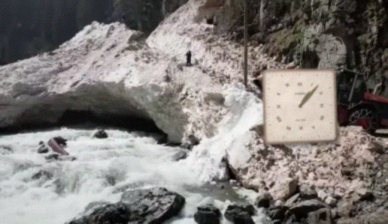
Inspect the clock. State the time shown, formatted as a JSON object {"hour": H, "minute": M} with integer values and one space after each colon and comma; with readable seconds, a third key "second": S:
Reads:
{"hour": 1, "minute": 7}
